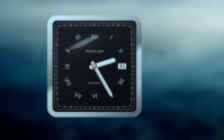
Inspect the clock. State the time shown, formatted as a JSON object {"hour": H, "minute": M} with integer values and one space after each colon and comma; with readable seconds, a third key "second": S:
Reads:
{"hour": 2, "minute": 25}
